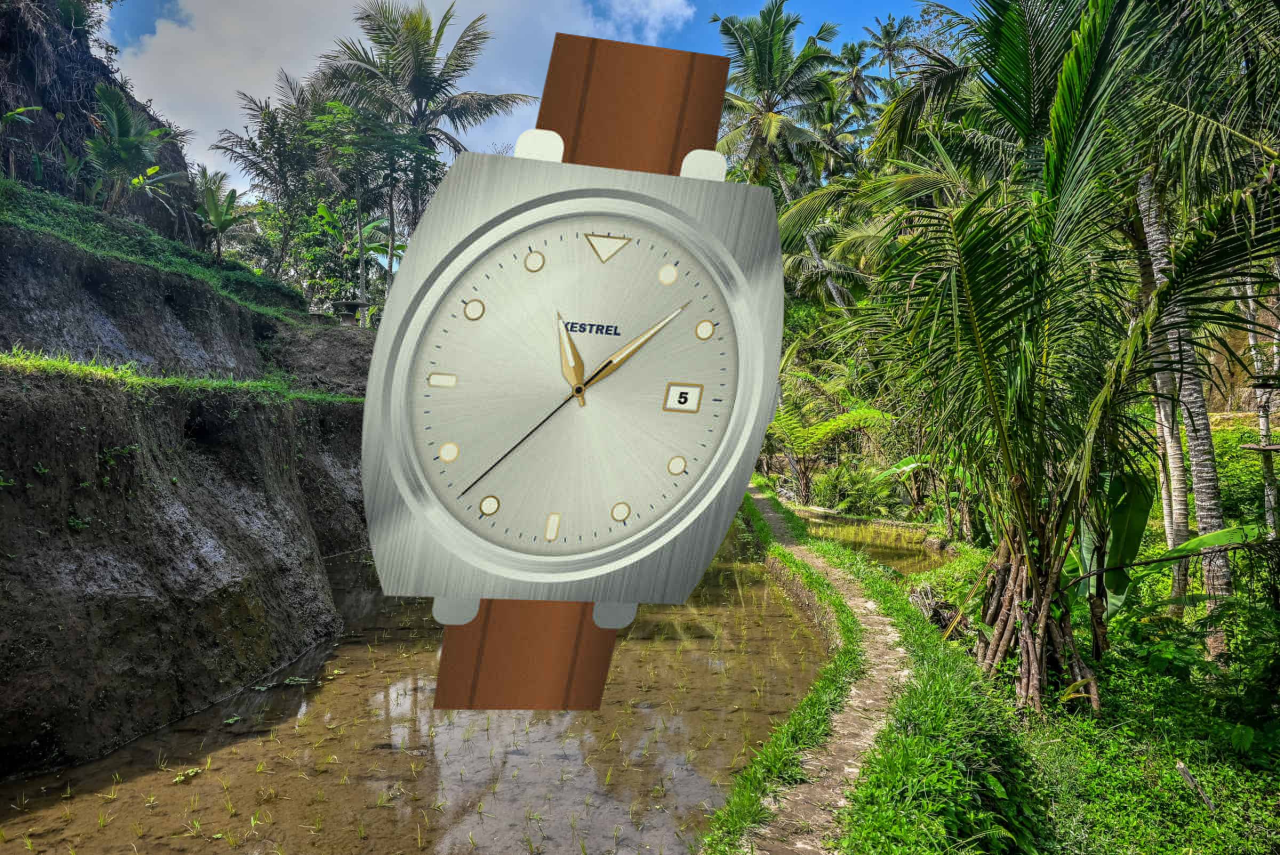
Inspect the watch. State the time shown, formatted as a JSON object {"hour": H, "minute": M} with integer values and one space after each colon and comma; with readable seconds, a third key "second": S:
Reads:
{"hour": 11, "minute": 7, "second": 37}
